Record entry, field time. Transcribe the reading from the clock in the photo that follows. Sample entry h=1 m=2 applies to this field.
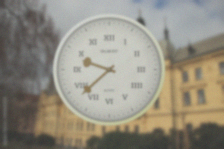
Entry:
h=9 m=38
